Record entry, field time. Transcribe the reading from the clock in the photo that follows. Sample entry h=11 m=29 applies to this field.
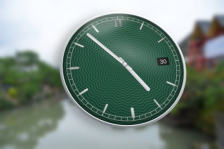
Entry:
h=4 m=53
